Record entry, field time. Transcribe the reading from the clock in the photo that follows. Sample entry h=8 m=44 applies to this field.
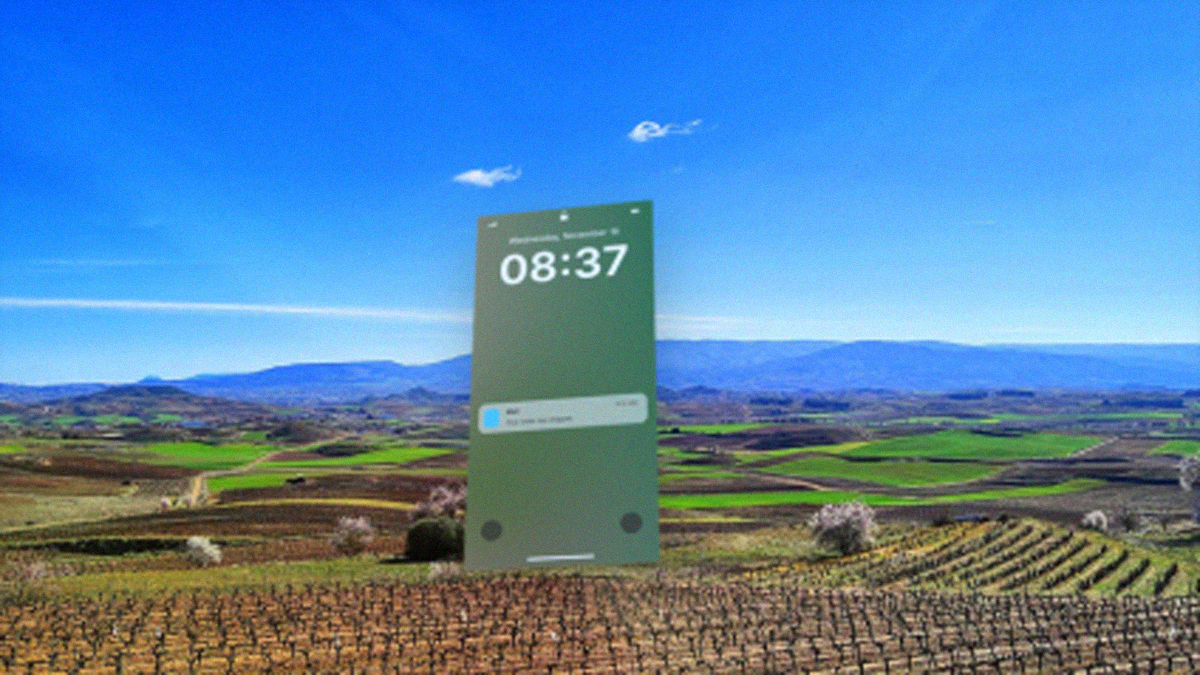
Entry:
h=8 m=37
